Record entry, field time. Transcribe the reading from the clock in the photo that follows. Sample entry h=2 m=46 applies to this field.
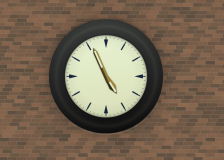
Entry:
h=4 m=56
